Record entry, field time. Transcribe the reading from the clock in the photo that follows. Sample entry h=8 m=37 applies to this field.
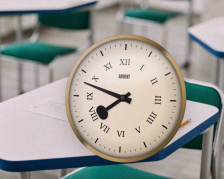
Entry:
h=7 m=48
